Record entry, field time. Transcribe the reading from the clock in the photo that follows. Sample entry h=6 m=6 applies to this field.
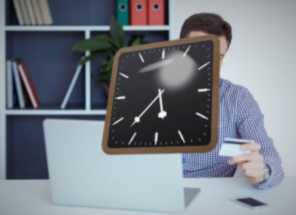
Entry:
h=5 m=37
